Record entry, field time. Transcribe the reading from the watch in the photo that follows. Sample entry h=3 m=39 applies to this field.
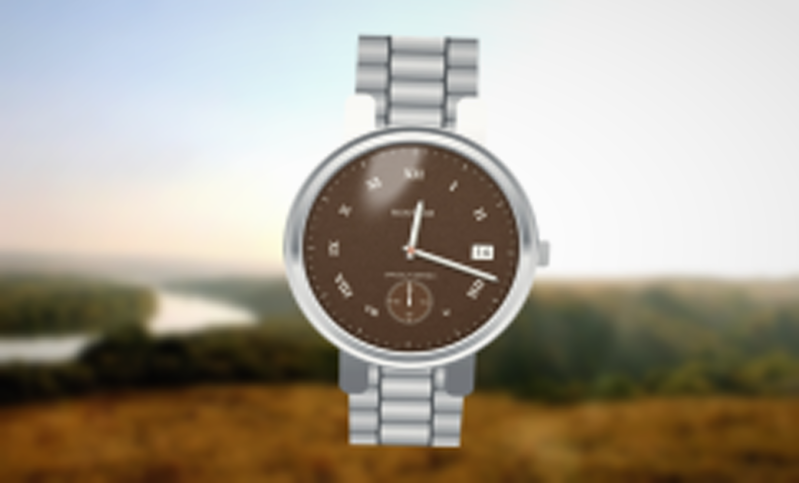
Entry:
h=12 m=18
